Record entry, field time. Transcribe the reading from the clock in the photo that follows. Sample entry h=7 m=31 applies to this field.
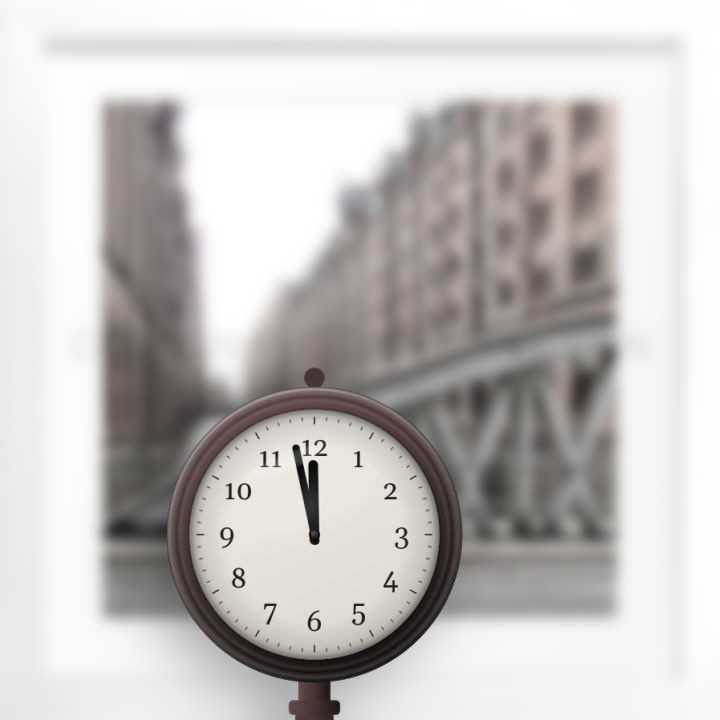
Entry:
h=11 m=58
